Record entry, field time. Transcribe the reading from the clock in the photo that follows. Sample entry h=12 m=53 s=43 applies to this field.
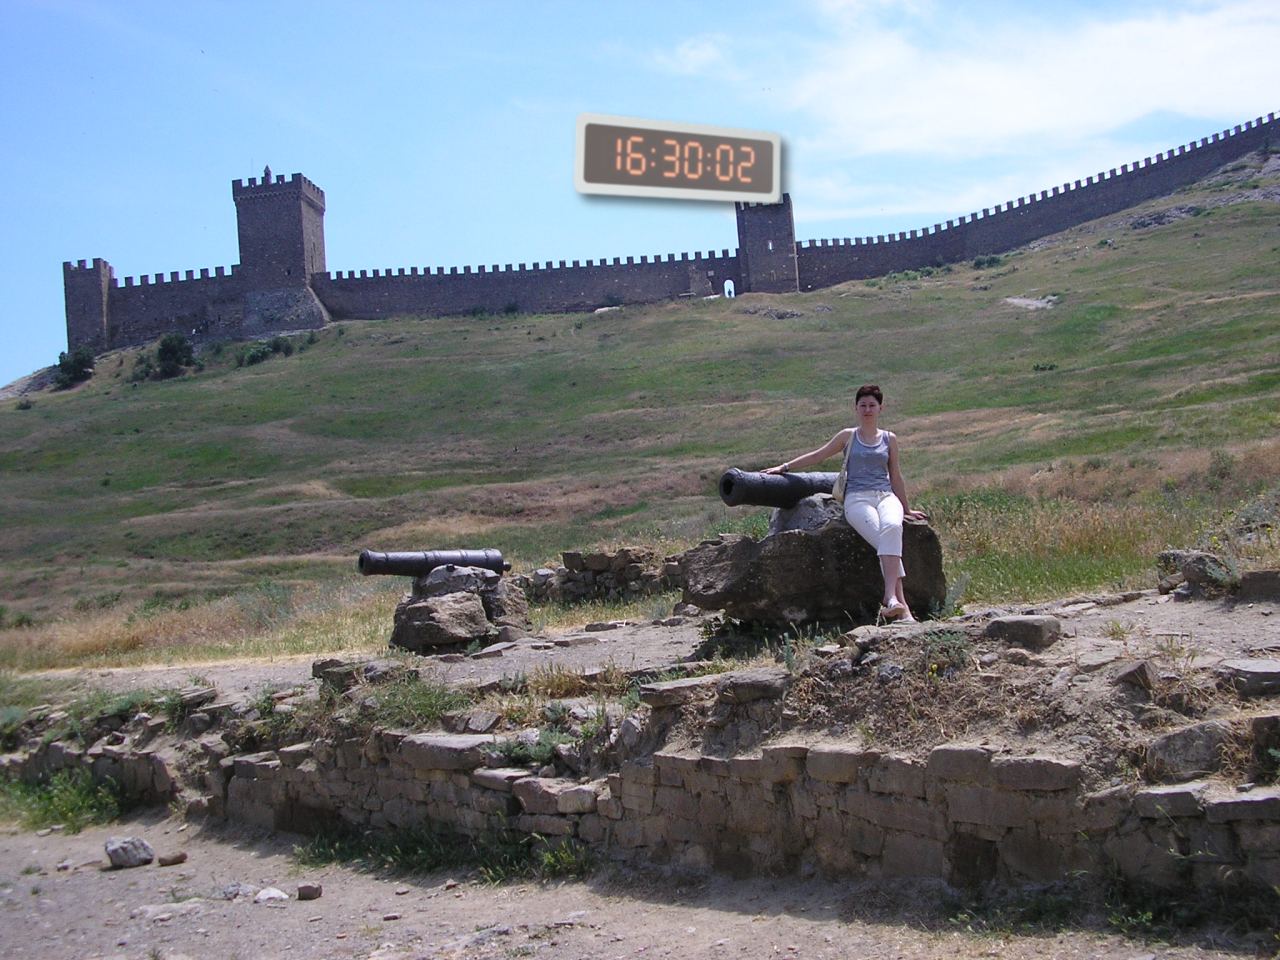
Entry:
h=16 m=30 s=2
